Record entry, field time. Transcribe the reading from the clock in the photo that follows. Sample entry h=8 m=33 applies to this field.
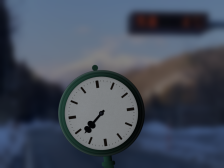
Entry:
h=7 m=38
